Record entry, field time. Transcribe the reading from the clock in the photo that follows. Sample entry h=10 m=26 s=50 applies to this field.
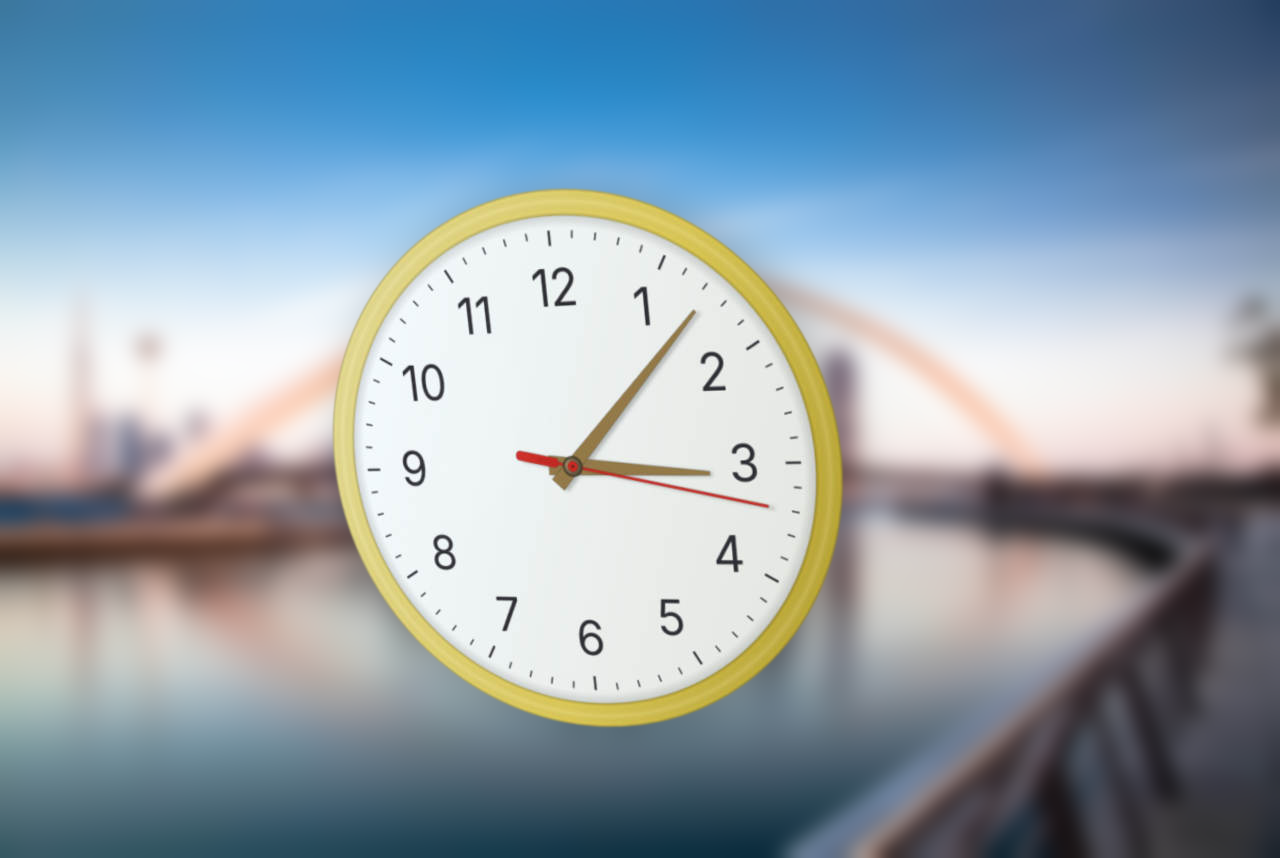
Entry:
h=3 m=7 s=17
